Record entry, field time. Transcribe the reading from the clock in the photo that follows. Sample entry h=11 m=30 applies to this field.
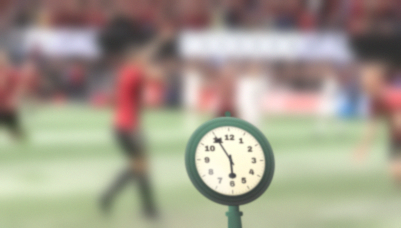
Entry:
h=5 m=55
